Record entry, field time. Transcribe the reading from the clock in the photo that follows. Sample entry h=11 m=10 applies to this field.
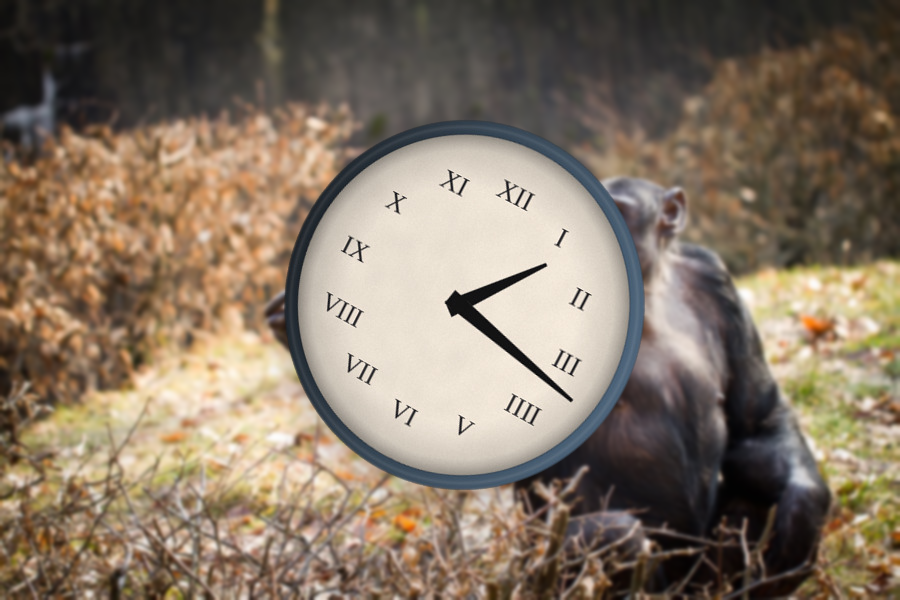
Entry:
h=1 m=17
